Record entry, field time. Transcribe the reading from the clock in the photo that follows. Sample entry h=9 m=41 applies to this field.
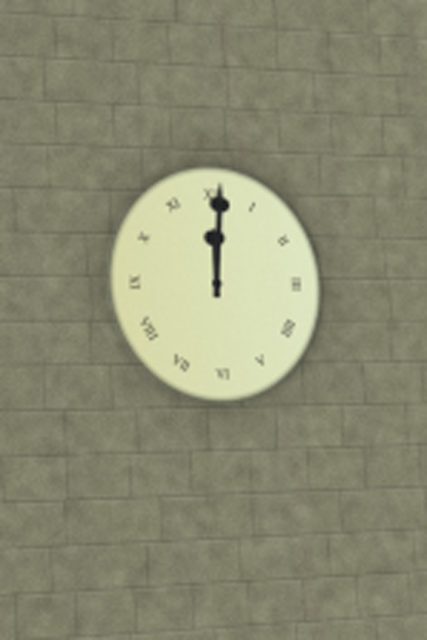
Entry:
h=12 m=1
